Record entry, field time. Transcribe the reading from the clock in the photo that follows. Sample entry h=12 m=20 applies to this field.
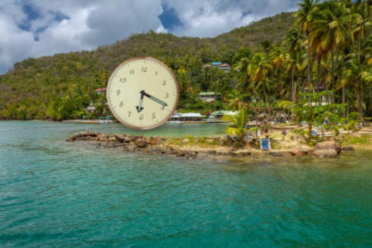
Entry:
h=6 m=19
